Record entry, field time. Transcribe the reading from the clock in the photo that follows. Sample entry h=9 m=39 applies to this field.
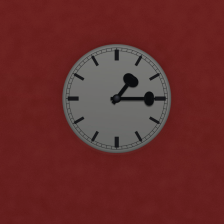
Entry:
h=1 m=15
